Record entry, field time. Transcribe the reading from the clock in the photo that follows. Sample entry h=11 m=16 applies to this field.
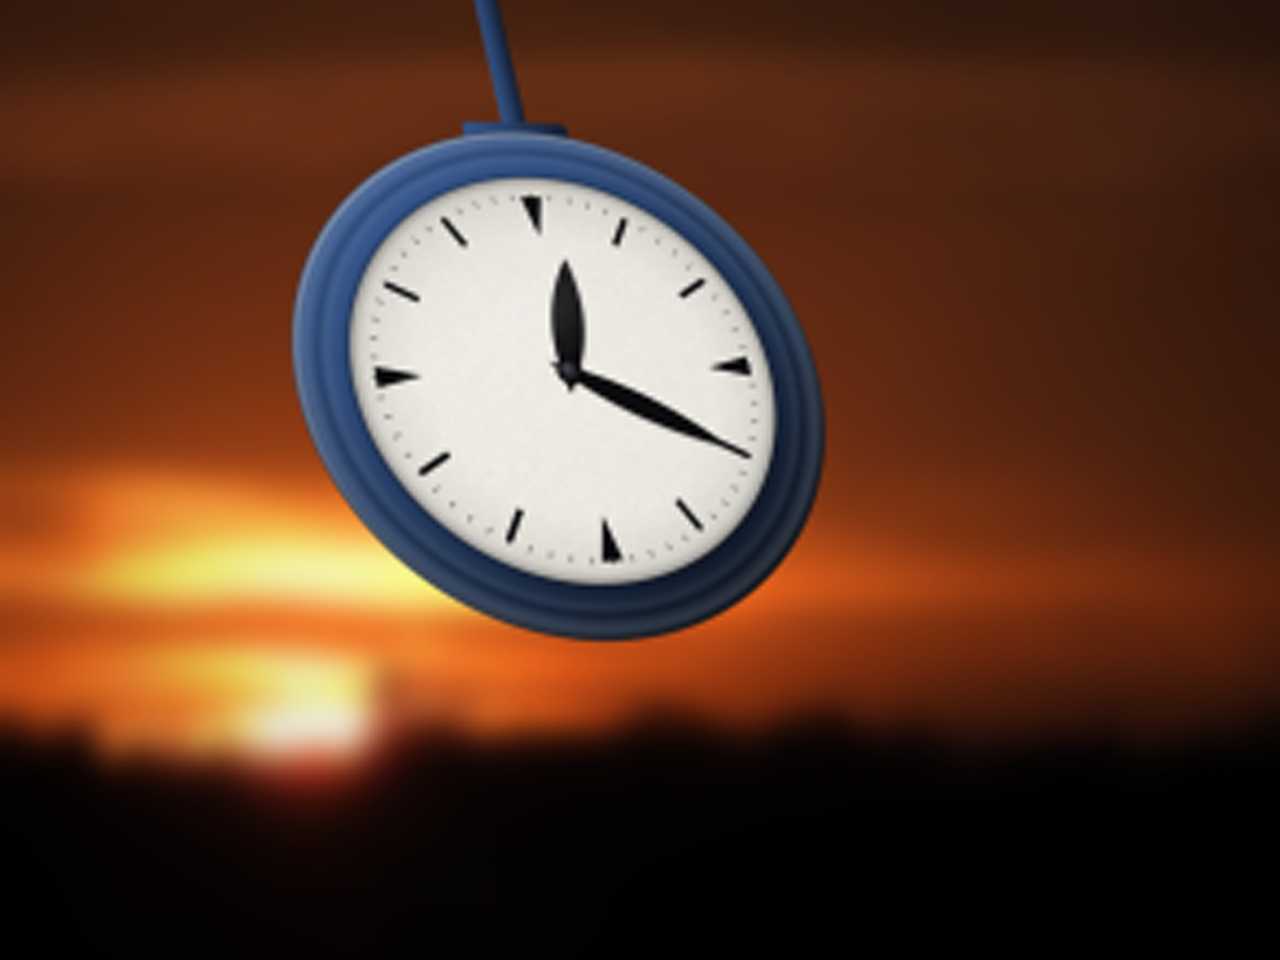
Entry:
h=12 m=20
